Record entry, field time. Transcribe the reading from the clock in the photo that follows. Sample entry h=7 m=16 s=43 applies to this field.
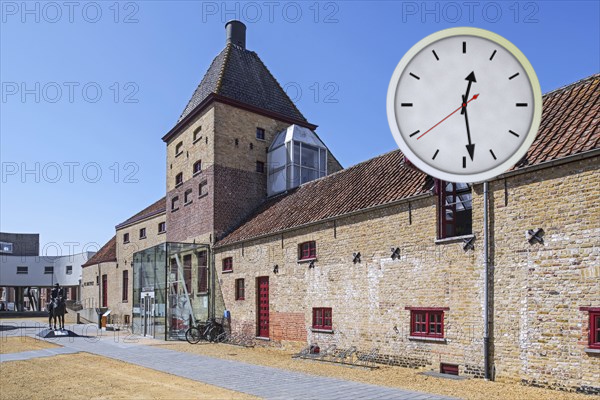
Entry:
h=12 m=28 s=39
